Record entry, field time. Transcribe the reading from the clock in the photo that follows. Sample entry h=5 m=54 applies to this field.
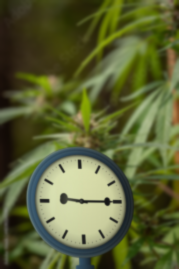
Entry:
h=9 m=15
